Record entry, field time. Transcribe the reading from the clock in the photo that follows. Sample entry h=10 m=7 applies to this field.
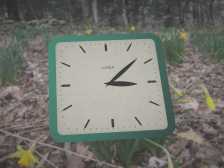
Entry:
h=3 m=8
